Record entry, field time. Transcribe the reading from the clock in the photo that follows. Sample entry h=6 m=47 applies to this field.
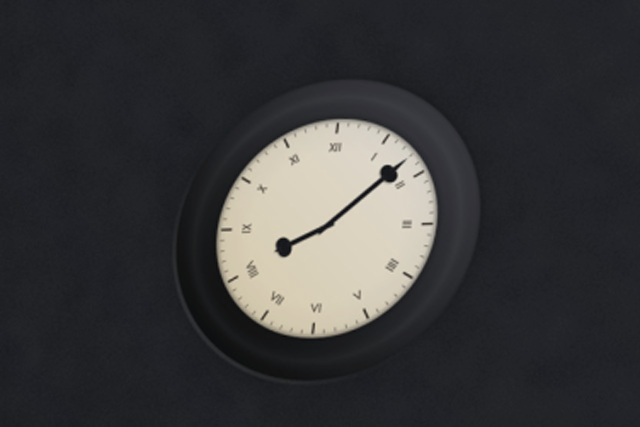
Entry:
h=8 m=8
